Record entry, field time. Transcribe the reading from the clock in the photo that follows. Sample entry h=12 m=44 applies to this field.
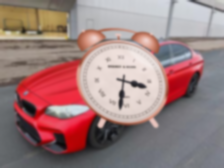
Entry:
h=3 m=32
